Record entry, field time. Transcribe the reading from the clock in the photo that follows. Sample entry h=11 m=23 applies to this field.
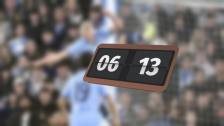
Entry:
h=6 m=13
